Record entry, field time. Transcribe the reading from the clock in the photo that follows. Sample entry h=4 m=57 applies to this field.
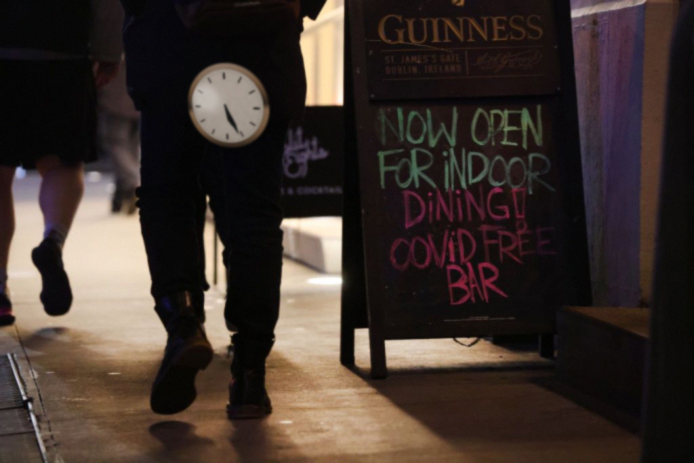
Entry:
h=5 m=26
